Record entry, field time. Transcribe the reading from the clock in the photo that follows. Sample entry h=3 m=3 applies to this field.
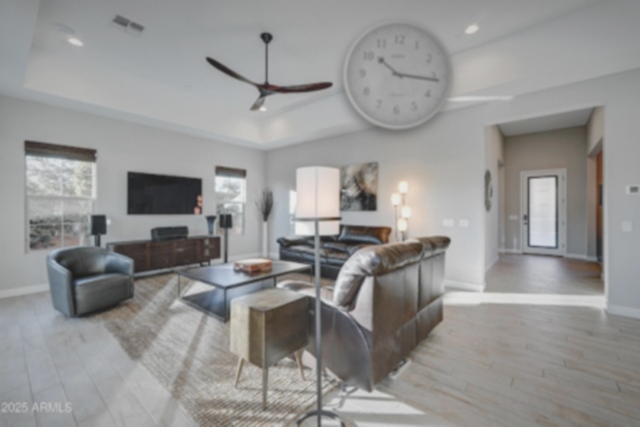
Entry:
h=10 m=16
